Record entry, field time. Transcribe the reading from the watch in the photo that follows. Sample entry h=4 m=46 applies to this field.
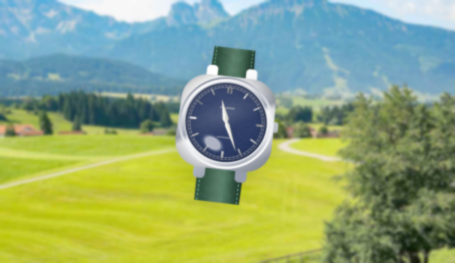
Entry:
h=11 m=26
